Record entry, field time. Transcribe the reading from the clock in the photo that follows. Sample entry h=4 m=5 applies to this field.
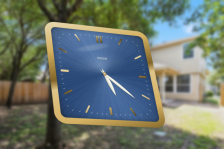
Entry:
h=5 m=22
